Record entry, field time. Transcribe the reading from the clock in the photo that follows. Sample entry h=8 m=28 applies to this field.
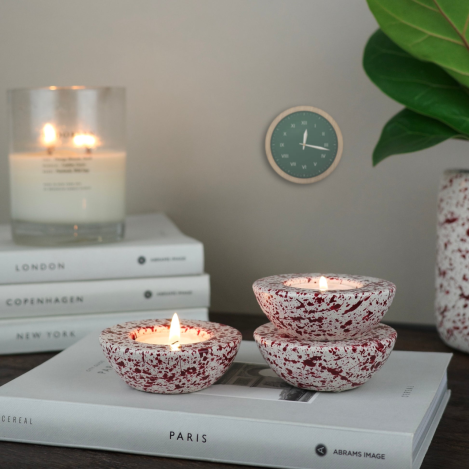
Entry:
h=12 m=17
